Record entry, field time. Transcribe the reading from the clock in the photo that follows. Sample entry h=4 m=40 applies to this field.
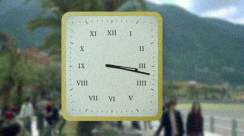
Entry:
h=3 m=17
